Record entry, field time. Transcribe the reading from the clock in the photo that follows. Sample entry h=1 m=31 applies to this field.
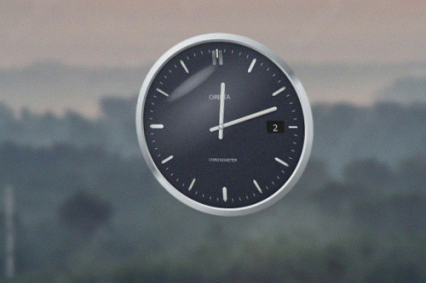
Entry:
h=12 m=12
